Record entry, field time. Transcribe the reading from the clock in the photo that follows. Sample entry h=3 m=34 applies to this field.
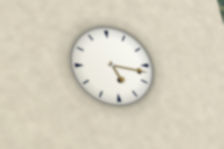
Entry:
h=5 m=17
